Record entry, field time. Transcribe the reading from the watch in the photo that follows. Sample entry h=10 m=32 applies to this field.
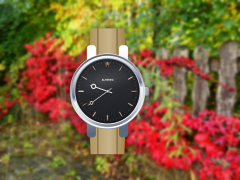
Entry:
h=9 m=39
